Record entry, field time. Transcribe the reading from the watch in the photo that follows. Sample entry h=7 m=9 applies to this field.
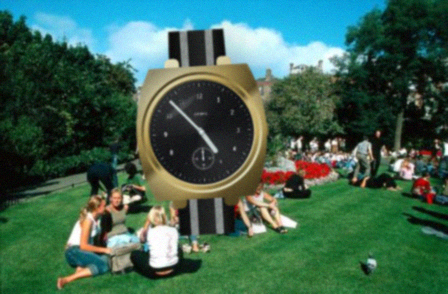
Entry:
h=4 m=53
